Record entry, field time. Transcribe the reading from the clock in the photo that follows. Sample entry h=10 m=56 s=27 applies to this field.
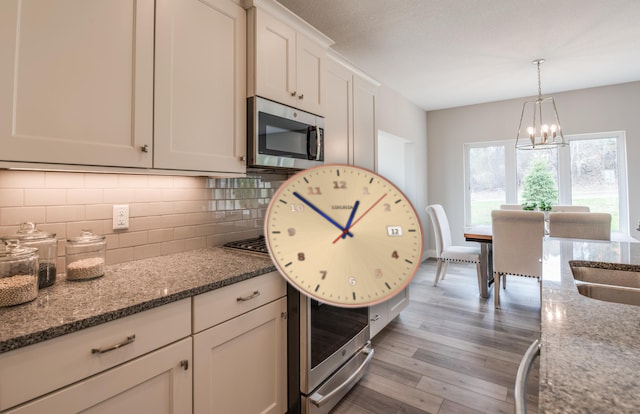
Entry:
h=12 m=52 s=8
